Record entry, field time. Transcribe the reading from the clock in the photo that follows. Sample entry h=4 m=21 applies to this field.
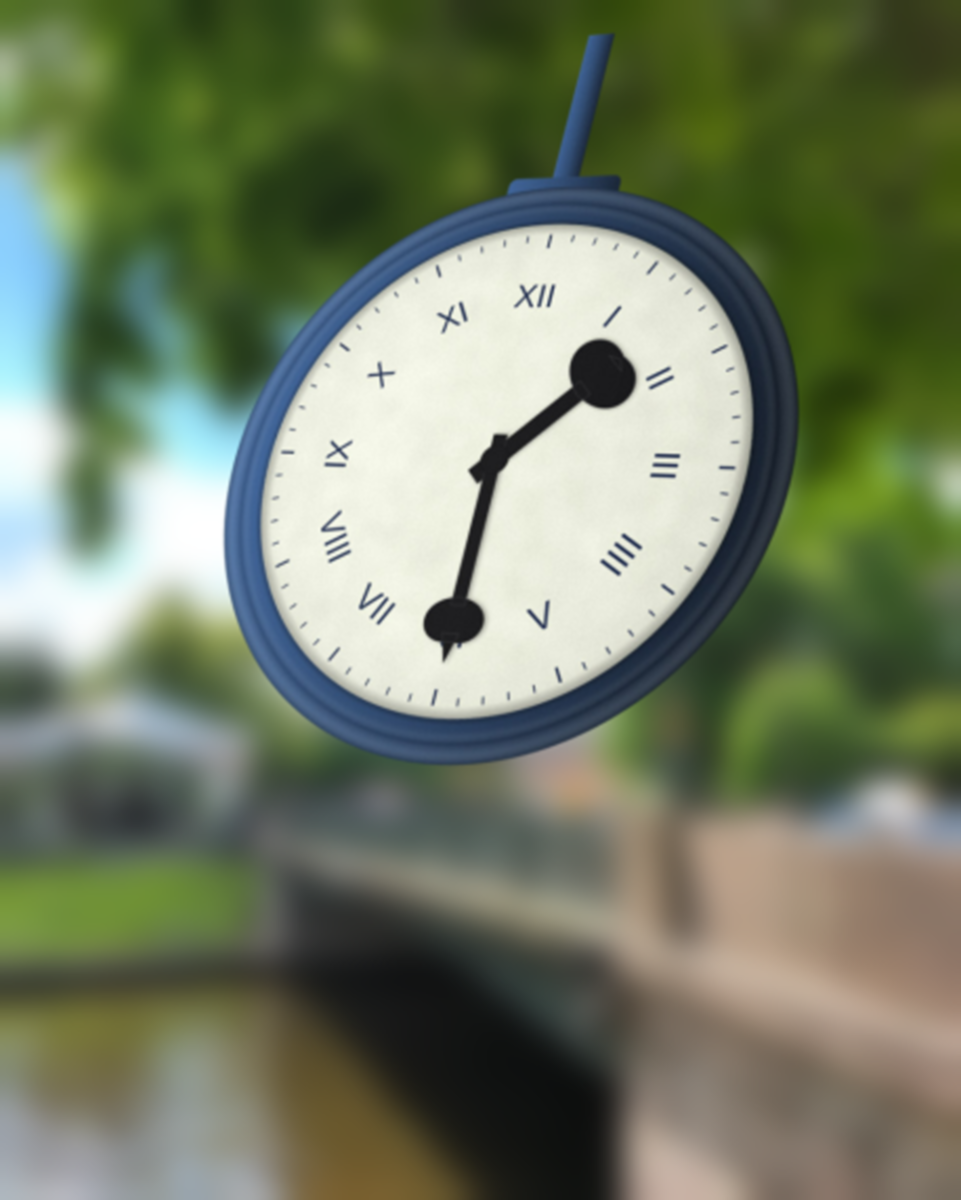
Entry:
h=1 m=30
